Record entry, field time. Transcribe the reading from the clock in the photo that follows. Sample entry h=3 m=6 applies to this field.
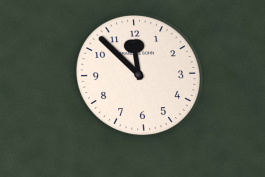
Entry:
h=11 m=53
